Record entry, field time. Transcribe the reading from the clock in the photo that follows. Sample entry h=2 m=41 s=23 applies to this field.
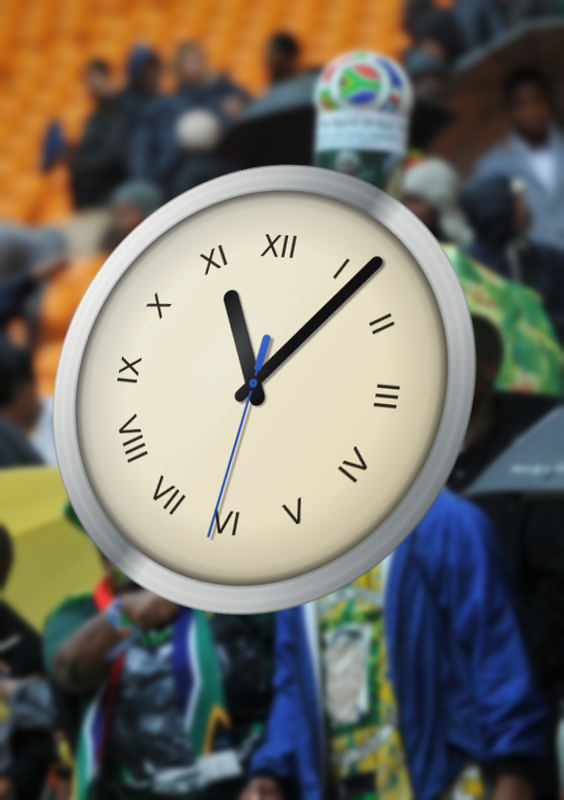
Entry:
h=11 m=6 s=31
